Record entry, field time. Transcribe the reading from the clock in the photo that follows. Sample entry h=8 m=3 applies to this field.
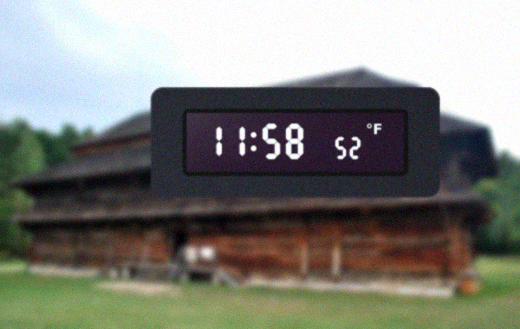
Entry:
h=11 m=58
